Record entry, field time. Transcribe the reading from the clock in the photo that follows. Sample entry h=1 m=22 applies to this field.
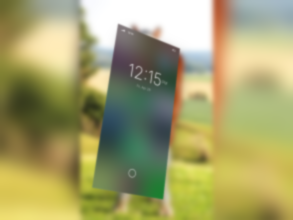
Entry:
h=12 m=15
